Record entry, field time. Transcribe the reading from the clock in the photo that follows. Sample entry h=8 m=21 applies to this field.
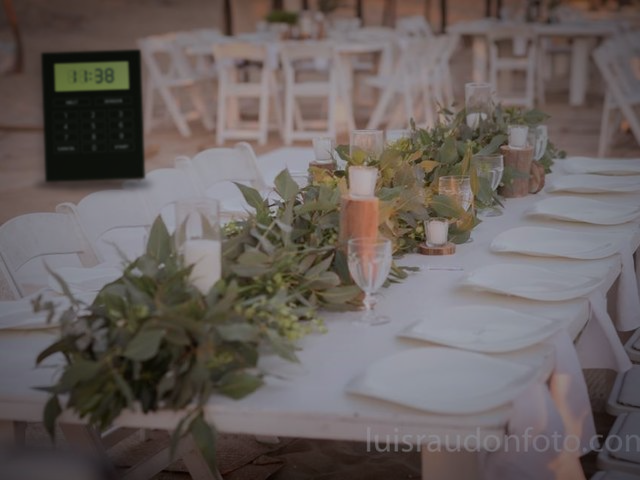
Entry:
h=11 m=38
